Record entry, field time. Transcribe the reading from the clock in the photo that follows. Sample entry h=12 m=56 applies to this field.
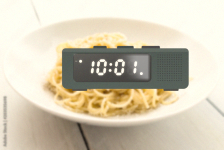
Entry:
h=10 m=1
